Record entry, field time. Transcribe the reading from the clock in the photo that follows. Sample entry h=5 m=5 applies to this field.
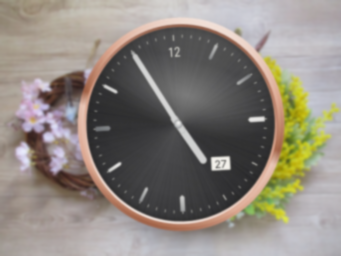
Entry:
h=4 m=55
